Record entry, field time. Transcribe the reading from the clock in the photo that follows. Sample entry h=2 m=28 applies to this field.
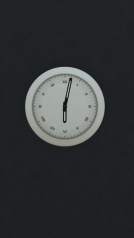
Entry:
h=6 m=2
